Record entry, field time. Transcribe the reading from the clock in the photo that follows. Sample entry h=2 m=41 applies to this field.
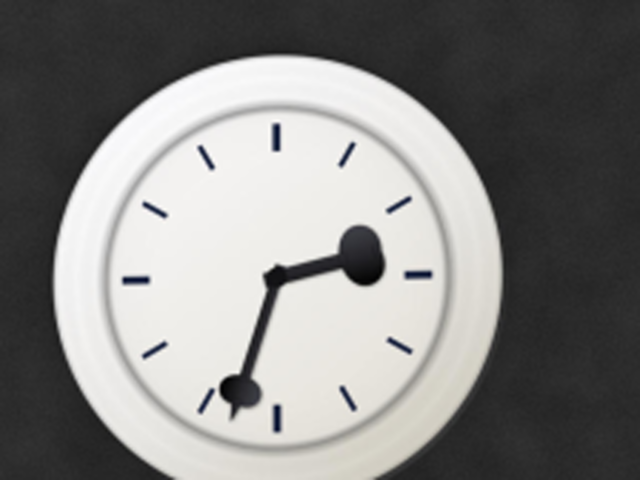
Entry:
h=2 m=33
